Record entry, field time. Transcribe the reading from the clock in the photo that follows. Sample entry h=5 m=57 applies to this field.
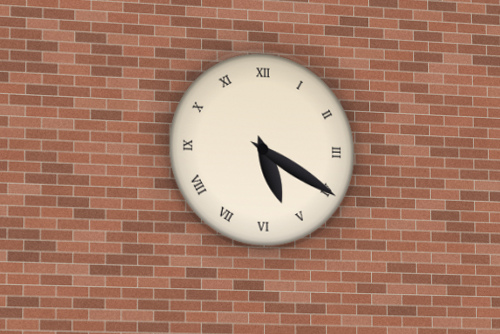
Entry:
h=5 m=20
